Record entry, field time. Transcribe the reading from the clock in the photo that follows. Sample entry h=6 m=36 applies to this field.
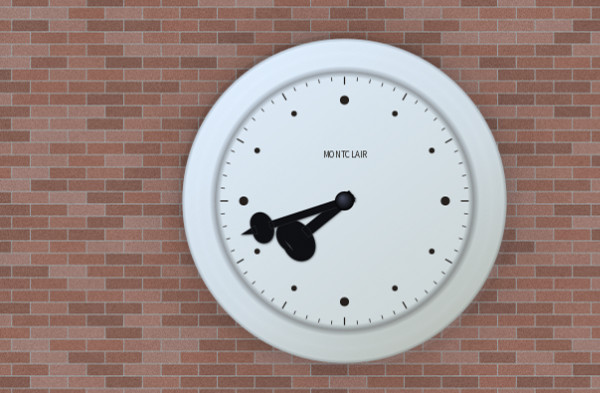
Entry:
h=7 m=42
